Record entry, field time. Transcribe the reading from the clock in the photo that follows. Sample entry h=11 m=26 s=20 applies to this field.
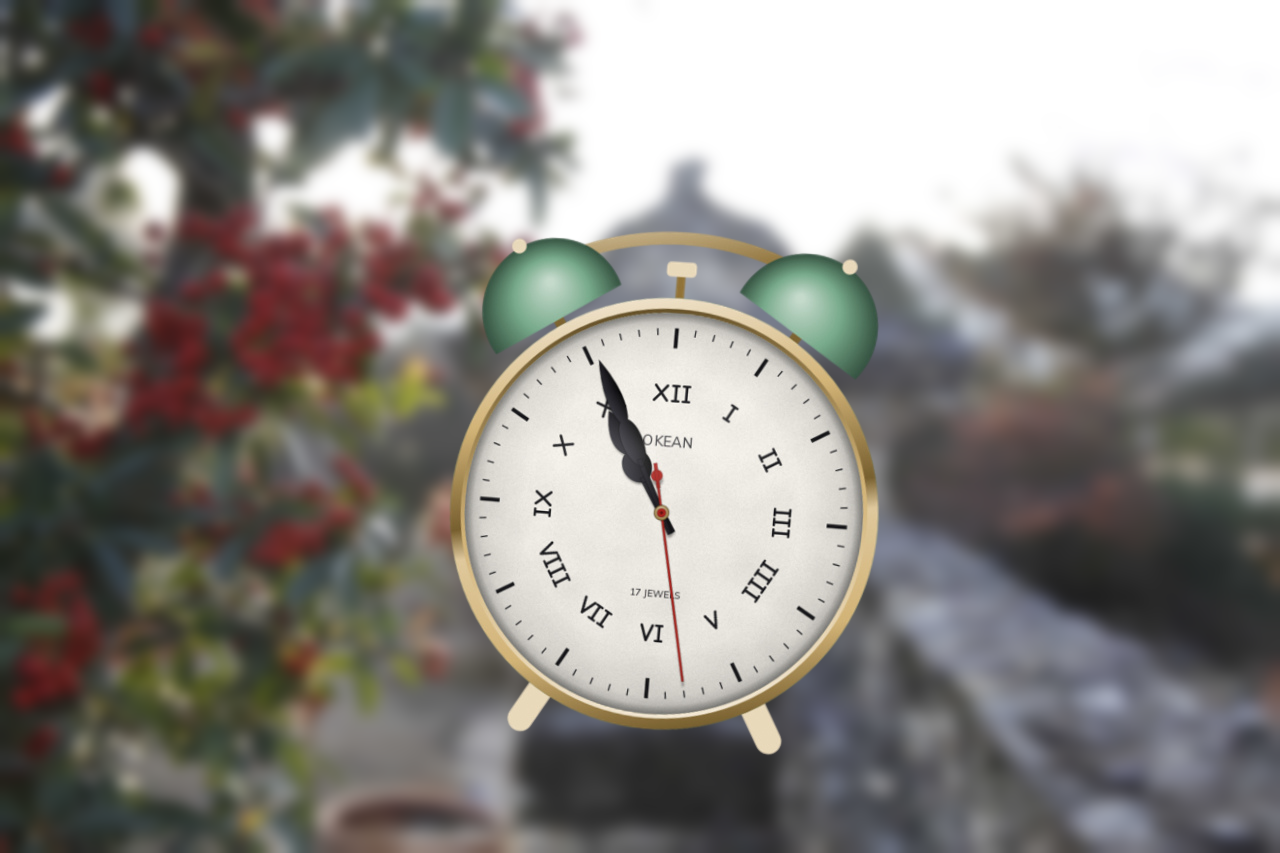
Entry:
h=10 m=55 s=28
